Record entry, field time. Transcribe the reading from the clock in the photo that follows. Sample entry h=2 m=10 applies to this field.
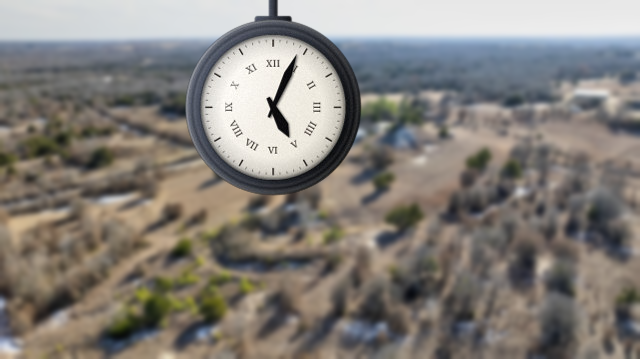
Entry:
h=5 m=4
